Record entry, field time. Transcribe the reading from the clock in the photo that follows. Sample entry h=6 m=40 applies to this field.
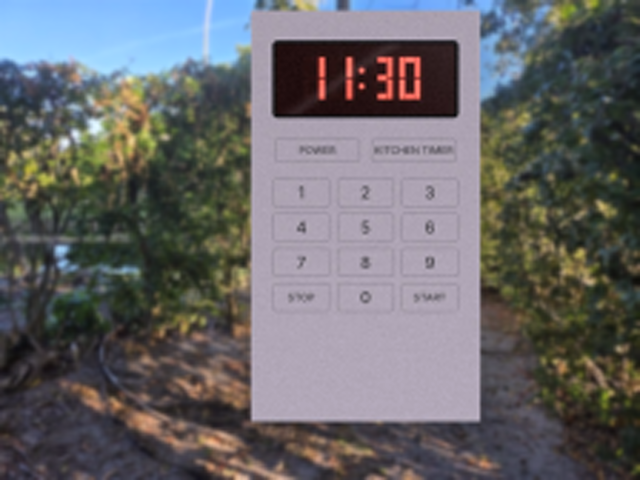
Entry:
h=11 m=30
